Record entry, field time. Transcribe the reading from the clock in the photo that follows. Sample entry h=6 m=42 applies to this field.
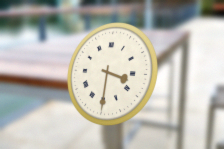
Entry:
h=3 m=30
